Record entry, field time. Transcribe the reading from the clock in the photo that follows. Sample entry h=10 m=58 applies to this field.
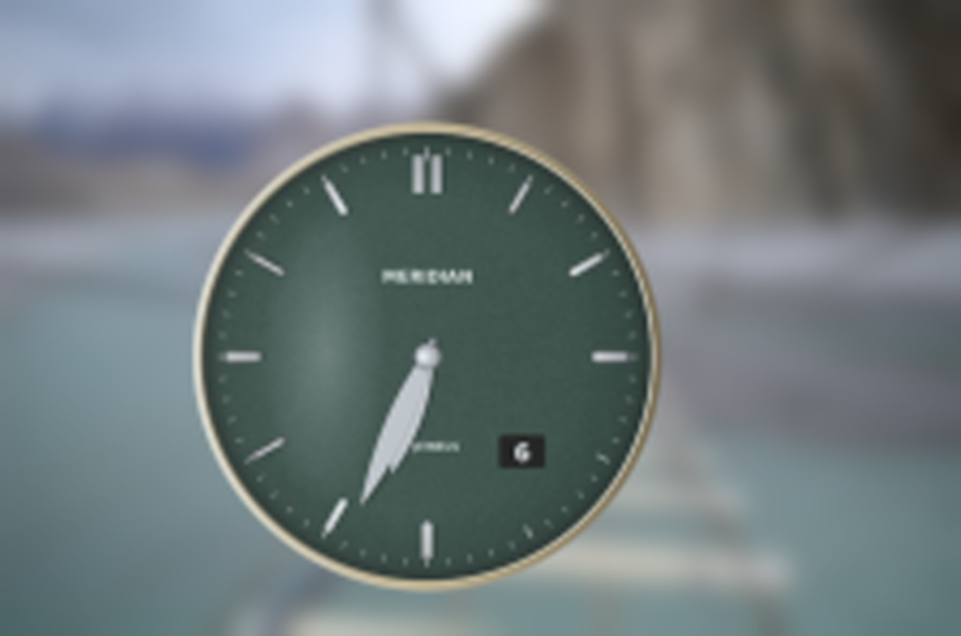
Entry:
h=6 m=34
